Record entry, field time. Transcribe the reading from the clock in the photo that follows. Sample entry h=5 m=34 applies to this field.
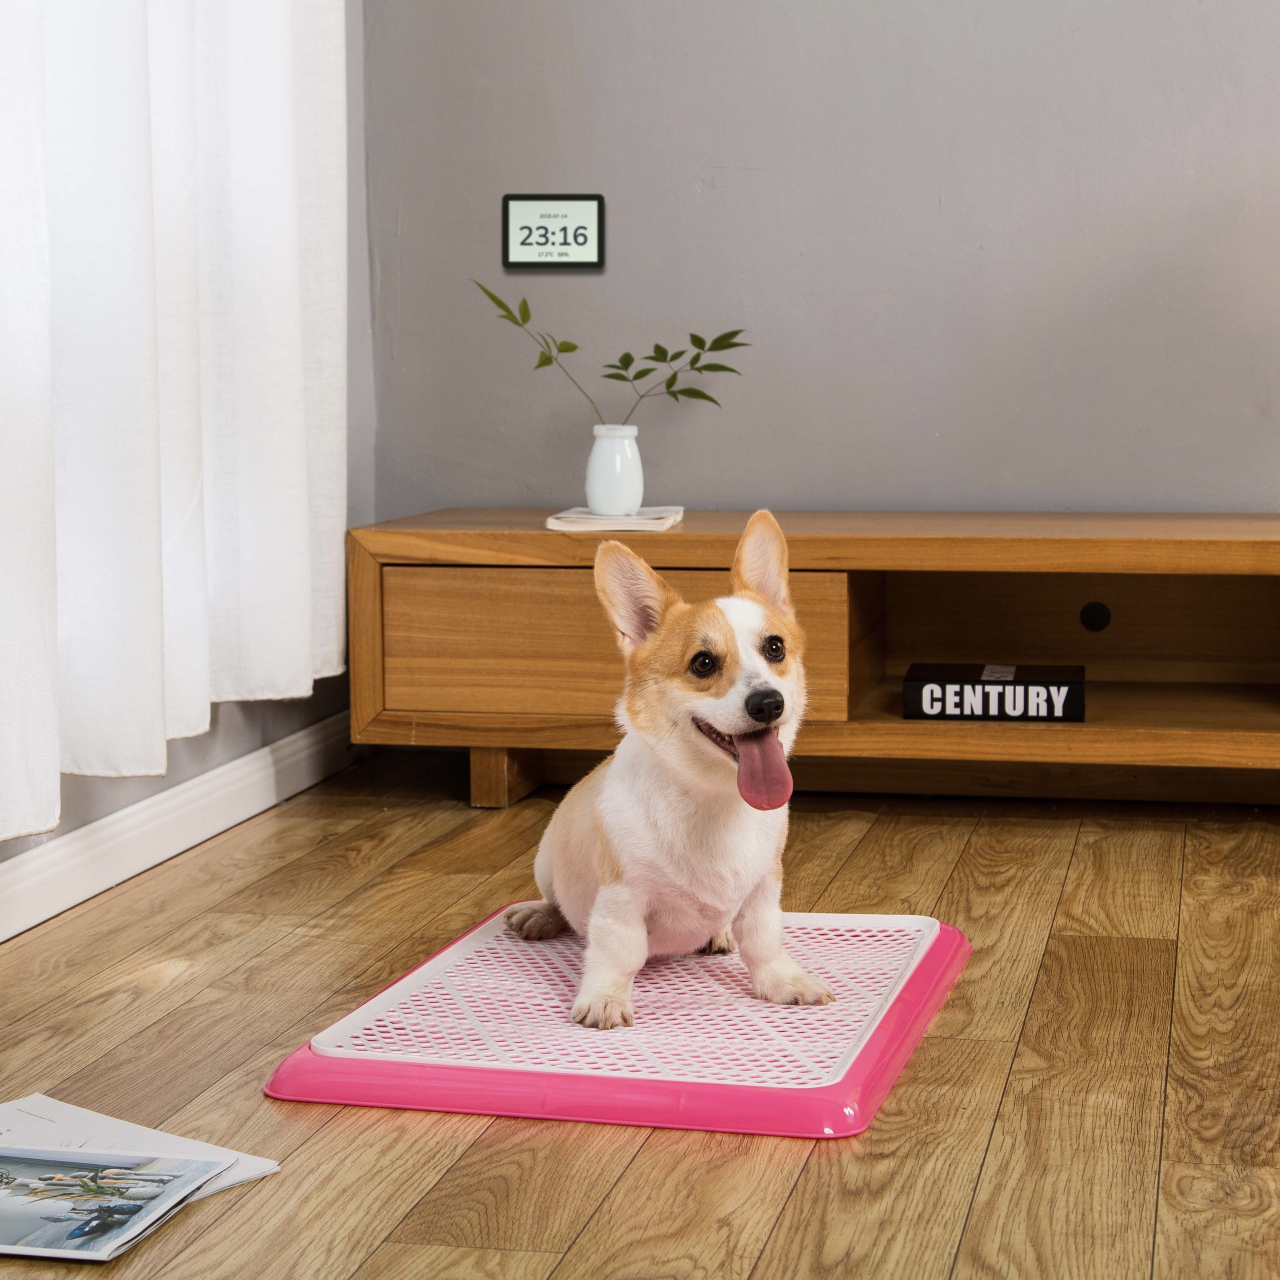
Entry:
h=23 m=16
